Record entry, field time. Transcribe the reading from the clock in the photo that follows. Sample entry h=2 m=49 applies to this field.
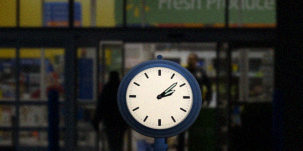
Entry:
h=2 m=8
